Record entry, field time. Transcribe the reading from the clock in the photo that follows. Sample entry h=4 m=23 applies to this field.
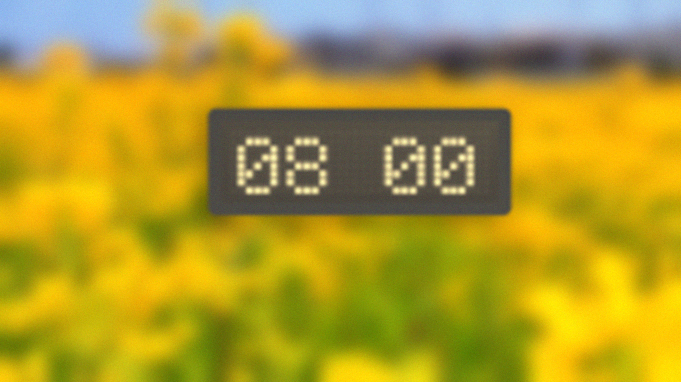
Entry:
h=8 m=0
